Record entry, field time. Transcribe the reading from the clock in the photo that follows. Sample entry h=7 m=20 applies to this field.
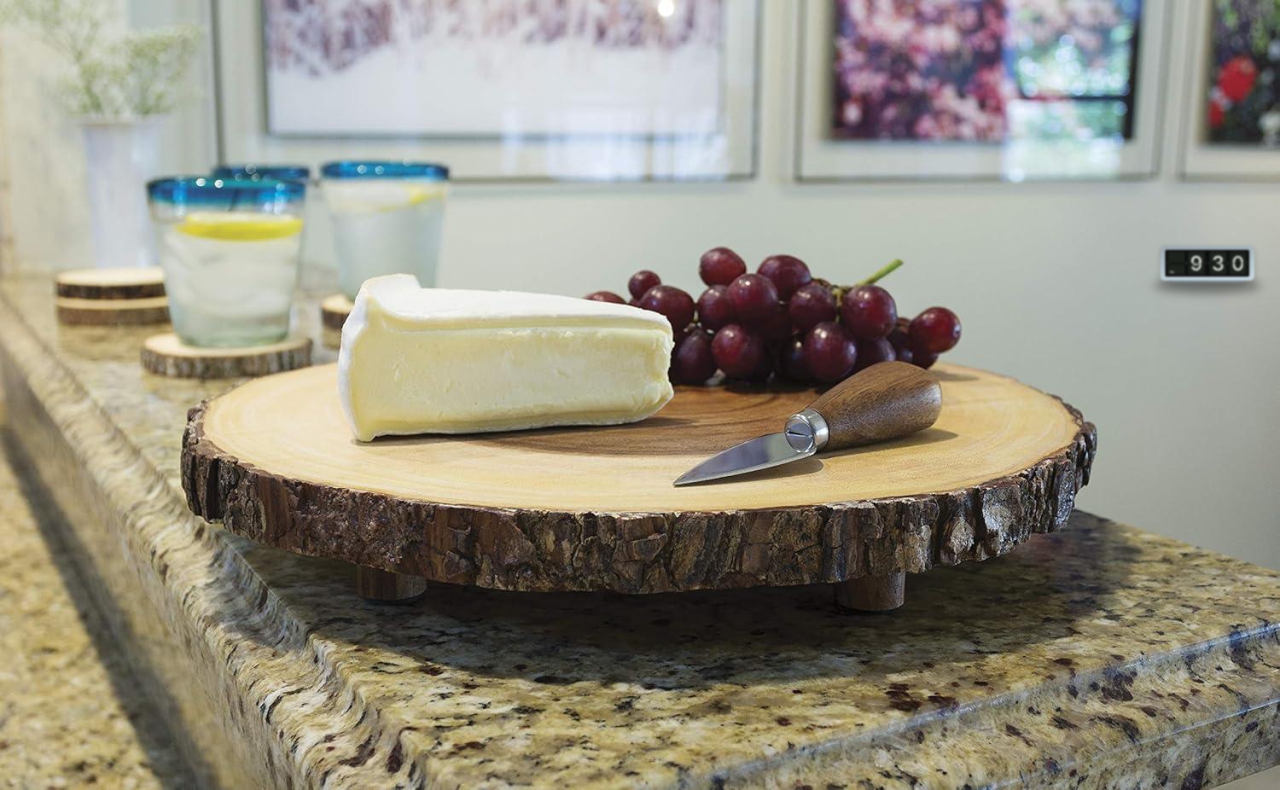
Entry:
h=9 m=30
